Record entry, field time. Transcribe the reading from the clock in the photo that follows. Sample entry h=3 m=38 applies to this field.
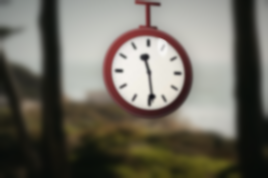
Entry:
h=11 m=29
